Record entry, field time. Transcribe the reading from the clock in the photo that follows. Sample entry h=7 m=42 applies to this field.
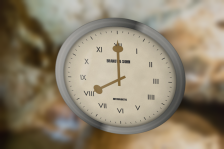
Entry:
h=8 m=0
